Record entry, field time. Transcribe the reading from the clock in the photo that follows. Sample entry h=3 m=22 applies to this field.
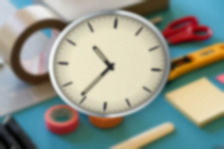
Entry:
h=10 m=36
